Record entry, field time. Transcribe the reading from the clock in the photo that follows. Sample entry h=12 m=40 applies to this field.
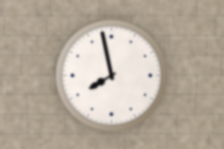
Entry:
h=7 m=58
